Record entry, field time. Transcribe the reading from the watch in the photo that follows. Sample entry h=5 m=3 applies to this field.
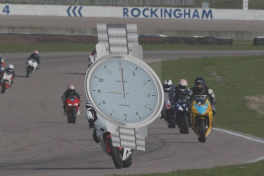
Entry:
h=9 m=0
